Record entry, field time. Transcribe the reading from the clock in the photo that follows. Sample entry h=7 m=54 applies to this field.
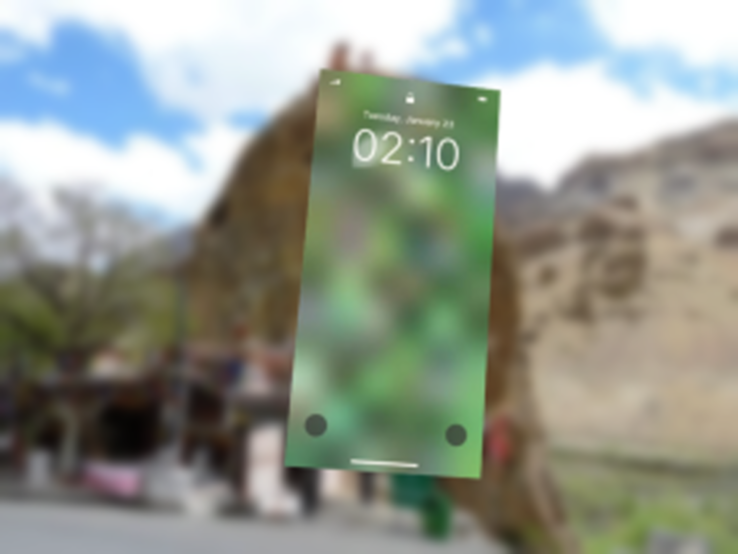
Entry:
h=2 m=10
